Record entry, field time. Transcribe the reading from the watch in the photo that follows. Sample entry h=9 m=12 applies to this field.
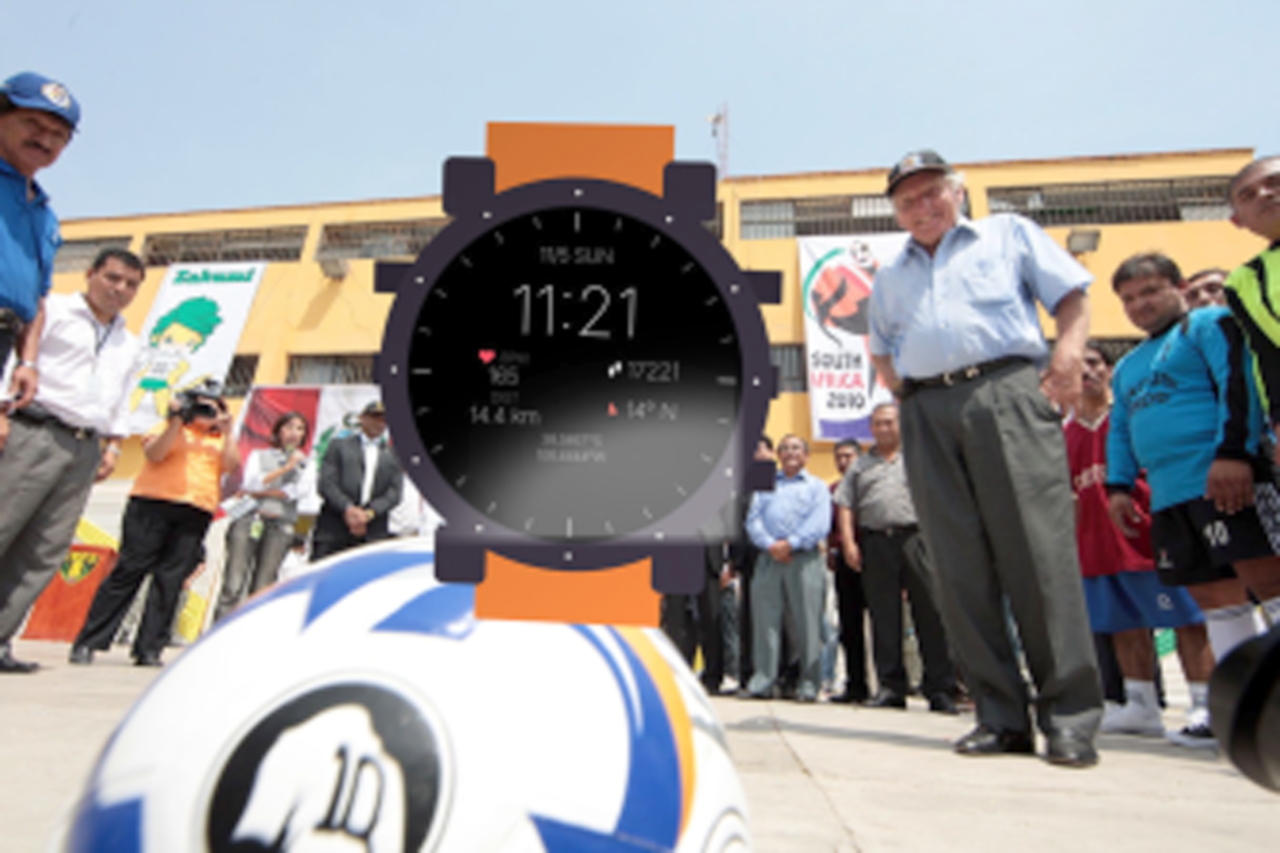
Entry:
h=11 m=21
